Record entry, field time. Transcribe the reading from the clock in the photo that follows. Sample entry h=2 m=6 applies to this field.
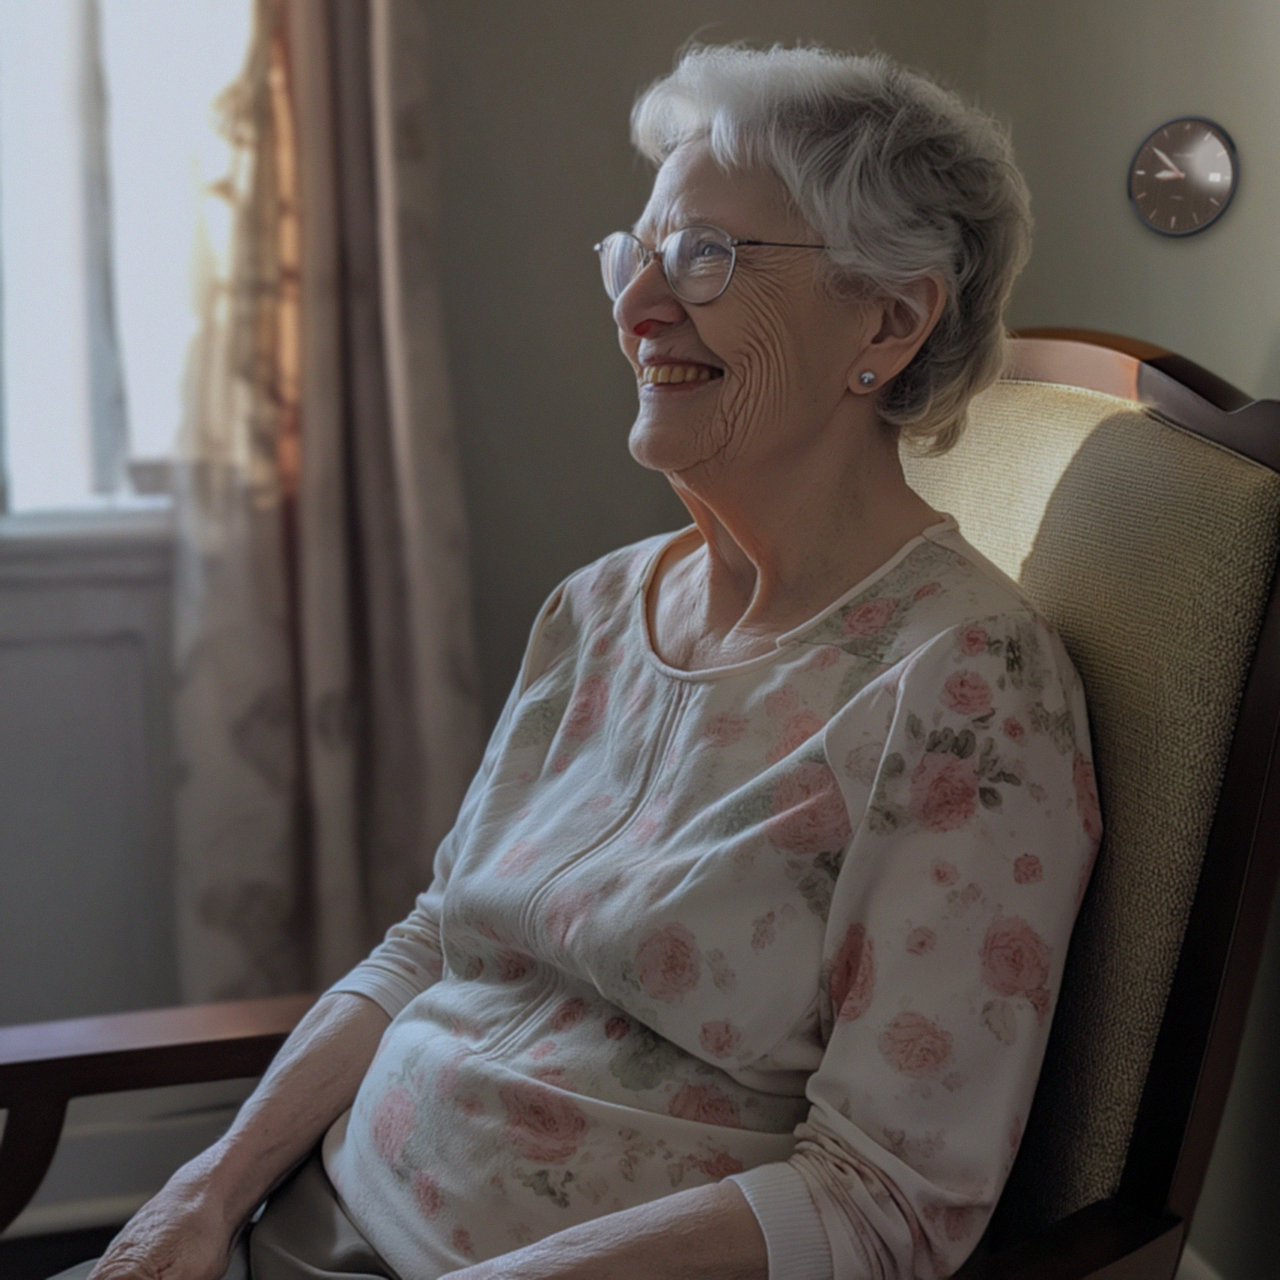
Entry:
h=8 m=51
